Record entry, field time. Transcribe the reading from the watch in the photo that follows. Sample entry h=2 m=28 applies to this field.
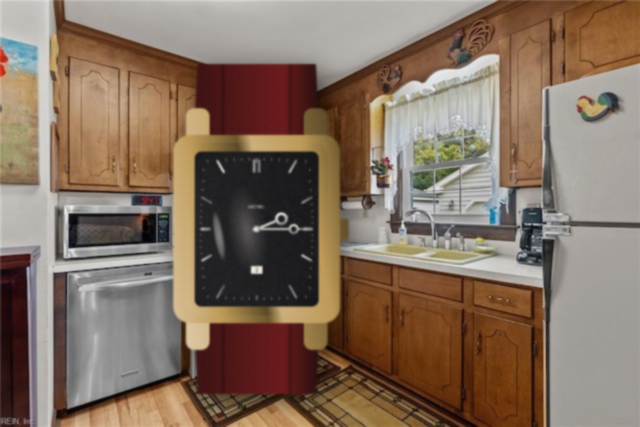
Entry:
h=2 m=15
